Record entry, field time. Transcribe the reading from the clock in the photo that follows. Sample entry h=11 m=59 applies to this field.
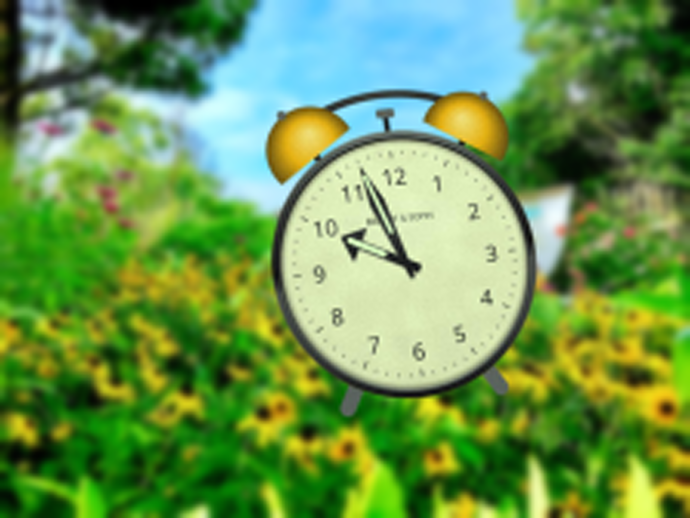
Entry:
h=9 m=57
